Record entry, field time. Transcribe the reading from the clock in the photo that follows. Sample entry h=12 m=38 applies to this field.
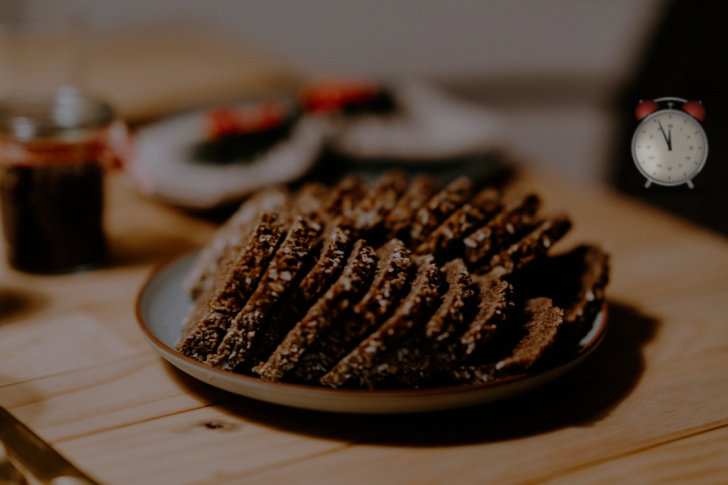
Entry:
h=11 m=56
